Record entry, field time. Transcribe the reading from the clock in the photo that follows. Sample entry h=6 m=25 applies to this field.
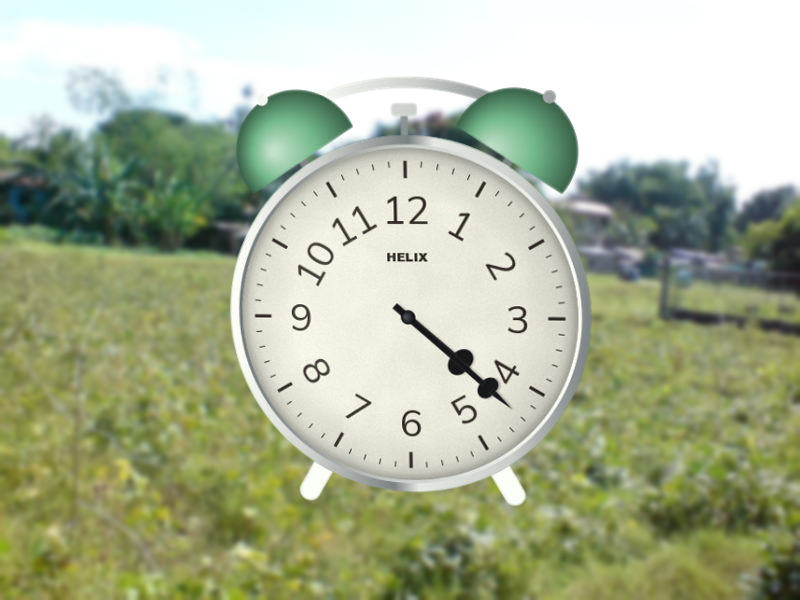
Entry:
h=4 m=22
